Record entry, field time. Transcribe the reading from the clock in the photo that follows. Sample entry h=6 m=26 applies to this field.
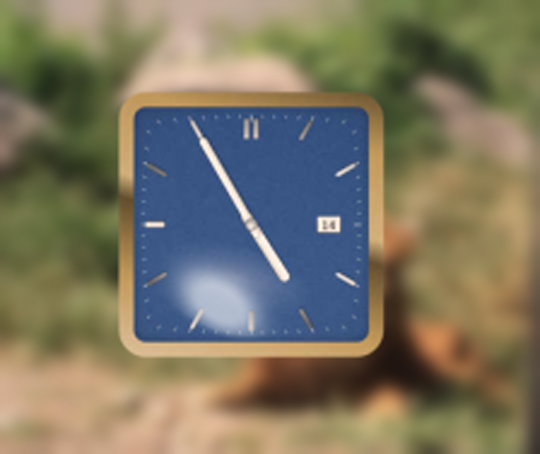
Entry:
h=4 m=55
